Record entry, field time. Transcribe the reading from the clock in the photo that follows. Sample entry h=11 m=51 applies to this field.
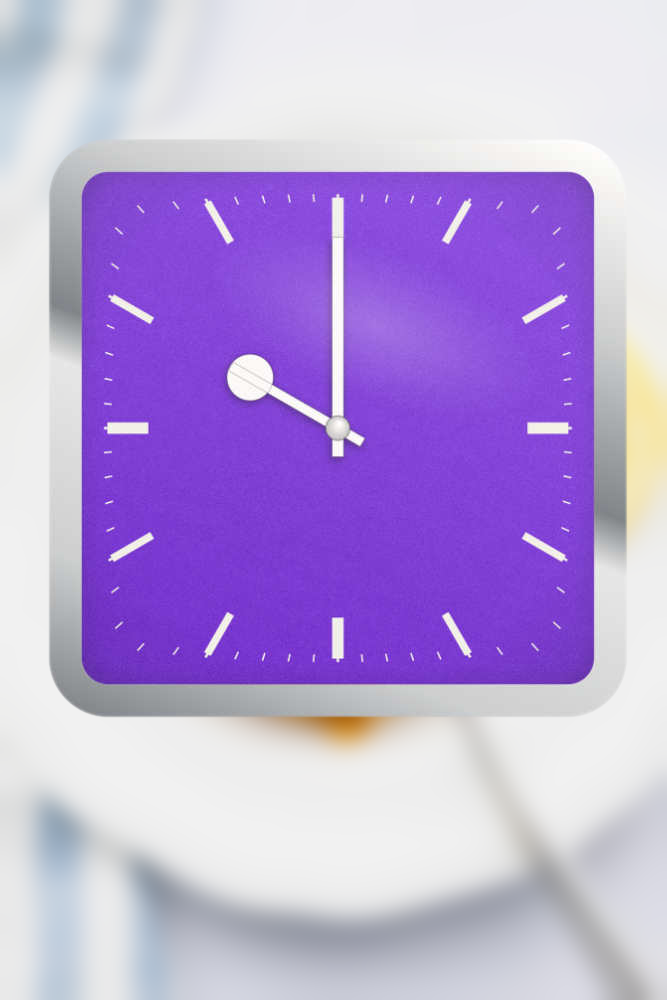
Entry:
h=10 m=0
